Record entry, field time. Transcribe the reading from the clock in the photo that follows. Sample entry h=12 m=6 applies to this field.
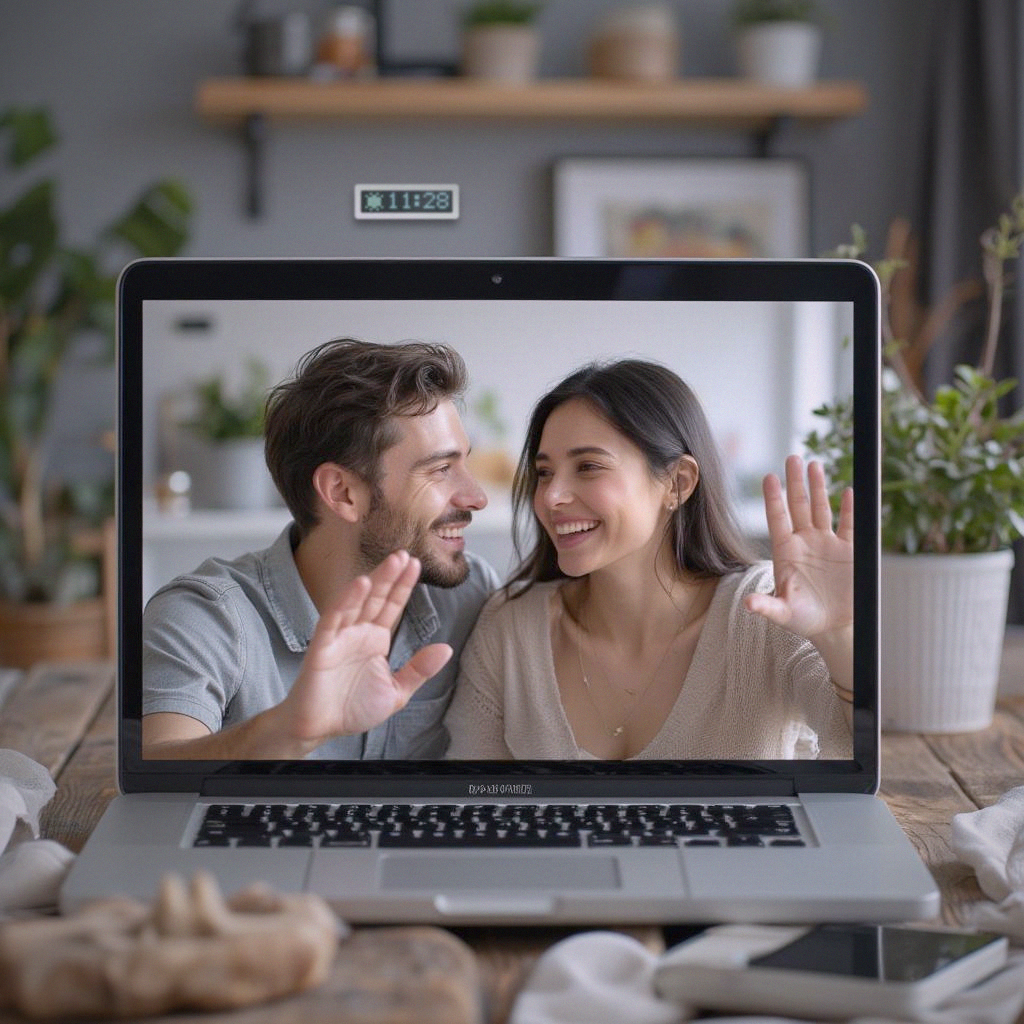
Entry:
h=11 m=28
